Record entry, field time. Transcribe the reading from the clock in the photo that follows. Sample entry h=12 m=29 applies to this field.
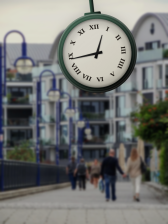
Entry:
h=12 m=44
